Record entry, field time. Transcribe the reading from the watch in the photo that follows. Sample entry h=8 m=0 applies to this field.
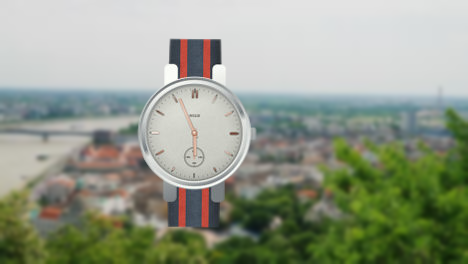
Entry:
h=5 m=56
